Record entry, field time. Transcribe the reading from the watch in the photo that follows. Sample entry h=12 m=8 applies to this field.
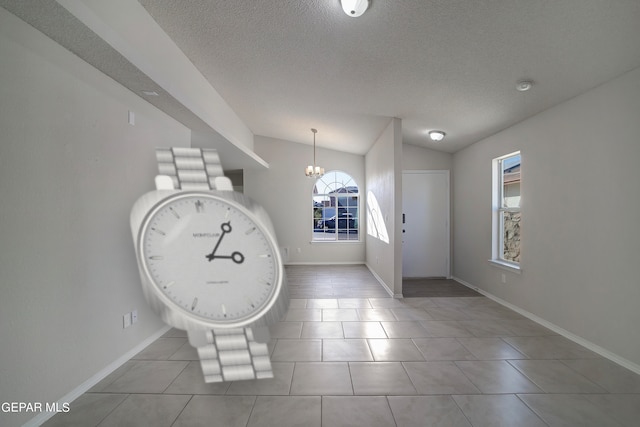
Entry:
h=3 m=6
